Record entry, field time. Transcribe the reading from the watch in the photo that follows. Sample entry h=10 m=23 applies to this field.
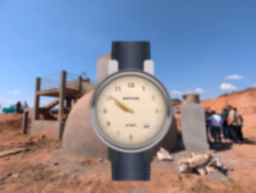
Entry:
h=9 m=51
